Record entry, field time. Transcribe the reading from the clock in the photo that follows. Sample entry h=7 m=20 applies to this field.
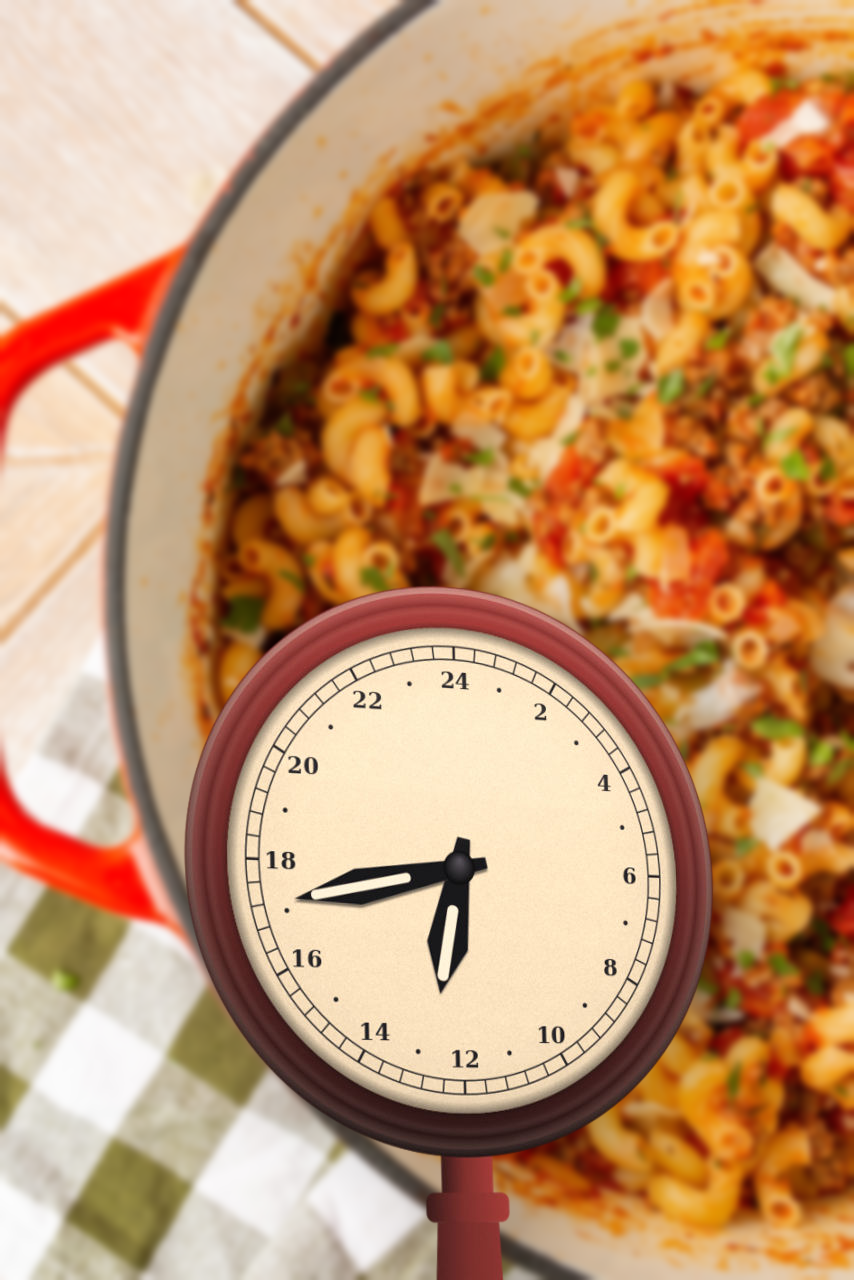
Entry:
h=12 m=43
